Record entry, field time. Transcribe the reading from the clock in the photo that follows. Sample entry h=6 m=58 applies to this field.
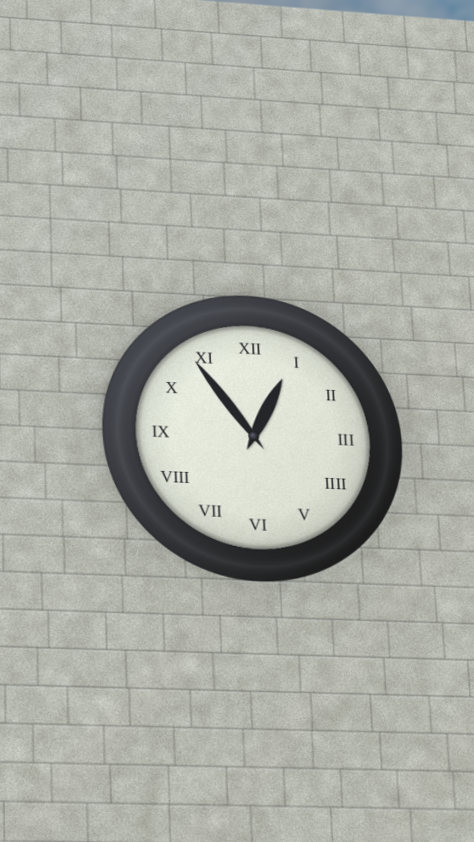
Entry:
h=12 m=54
